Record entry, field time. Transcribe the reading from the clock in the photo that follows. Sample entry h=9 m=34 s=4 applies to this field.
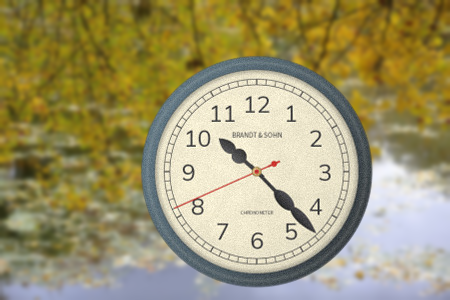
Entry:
h=10 m=22 s=41
